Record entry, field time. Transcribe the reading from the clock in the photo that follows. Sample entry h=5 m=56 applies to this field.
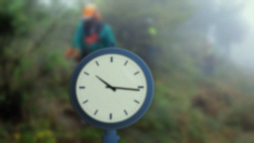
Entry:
h=10 m=16
